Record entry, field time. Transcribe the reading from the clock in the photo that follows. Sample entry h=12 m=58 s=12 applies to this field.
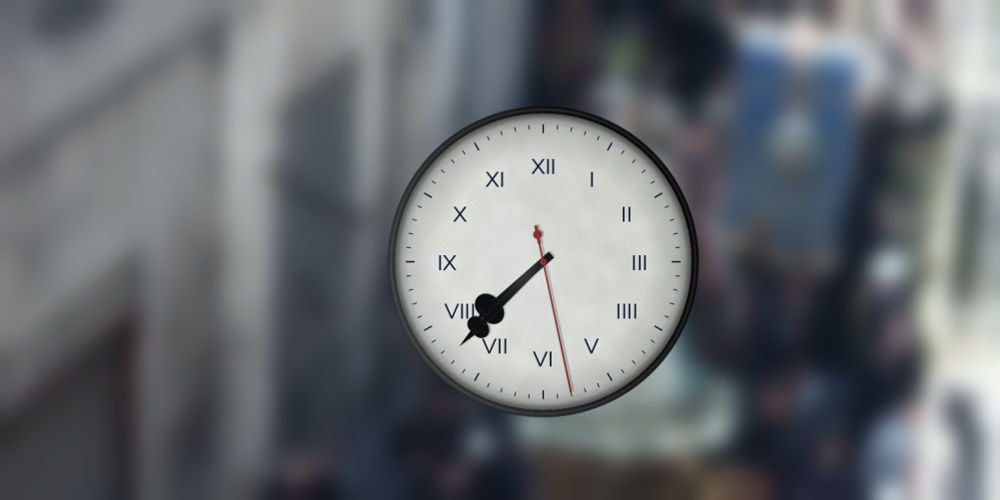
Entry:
h=7 m=37 s=28
